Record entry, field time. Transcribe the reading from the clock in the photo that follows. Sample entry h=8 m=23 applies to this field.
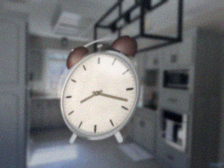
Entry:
h=8 m=18
